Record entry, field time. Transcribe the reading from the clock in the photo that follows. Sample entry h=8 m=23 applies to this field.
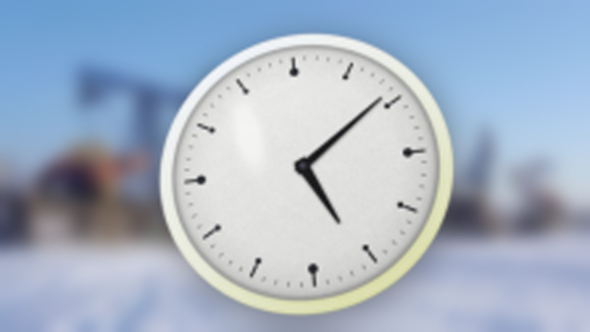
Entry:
h=5 m=9
